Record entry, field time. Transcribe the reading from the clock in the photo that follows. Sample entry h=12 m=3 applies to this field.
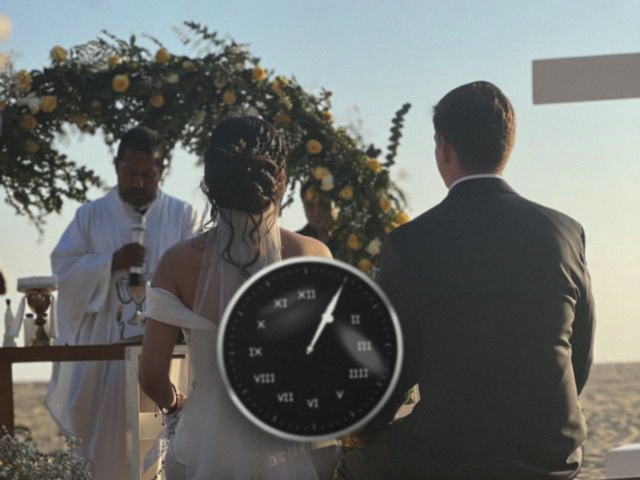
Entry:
h=1 m=5
